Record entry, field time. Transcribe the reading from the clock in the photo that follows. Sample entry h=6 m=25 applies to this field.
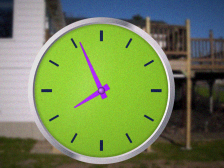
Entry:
h=7 m=56
